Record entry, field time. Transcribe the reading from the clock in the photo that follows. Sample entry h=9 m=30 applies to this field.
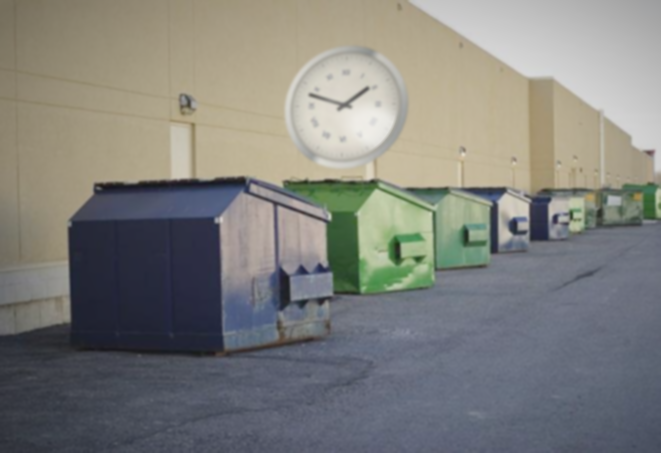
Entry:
h=1 m=48
